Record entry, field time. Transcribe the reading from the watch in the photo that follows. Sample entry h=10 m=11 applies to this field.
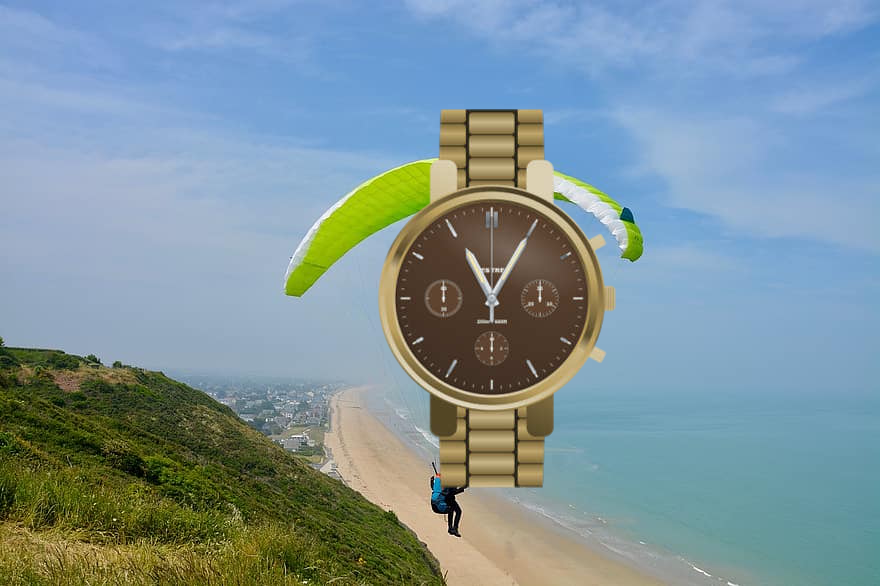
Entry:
h=11 m=5
